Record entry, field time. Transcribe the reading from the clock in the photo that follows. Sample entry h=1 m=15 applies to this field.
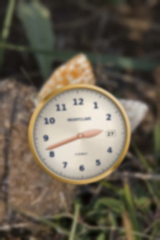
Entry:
h=2 m=42
